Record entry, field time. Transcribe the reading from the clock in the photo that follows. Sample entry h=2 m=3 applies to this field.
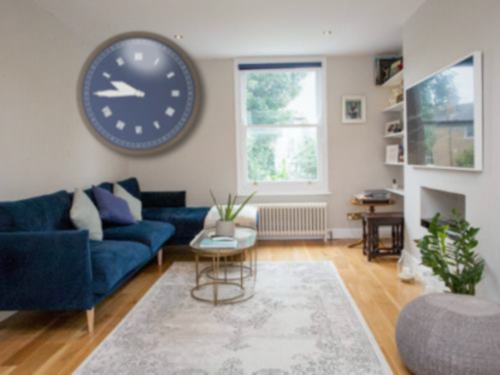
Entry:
h=9 m=45
